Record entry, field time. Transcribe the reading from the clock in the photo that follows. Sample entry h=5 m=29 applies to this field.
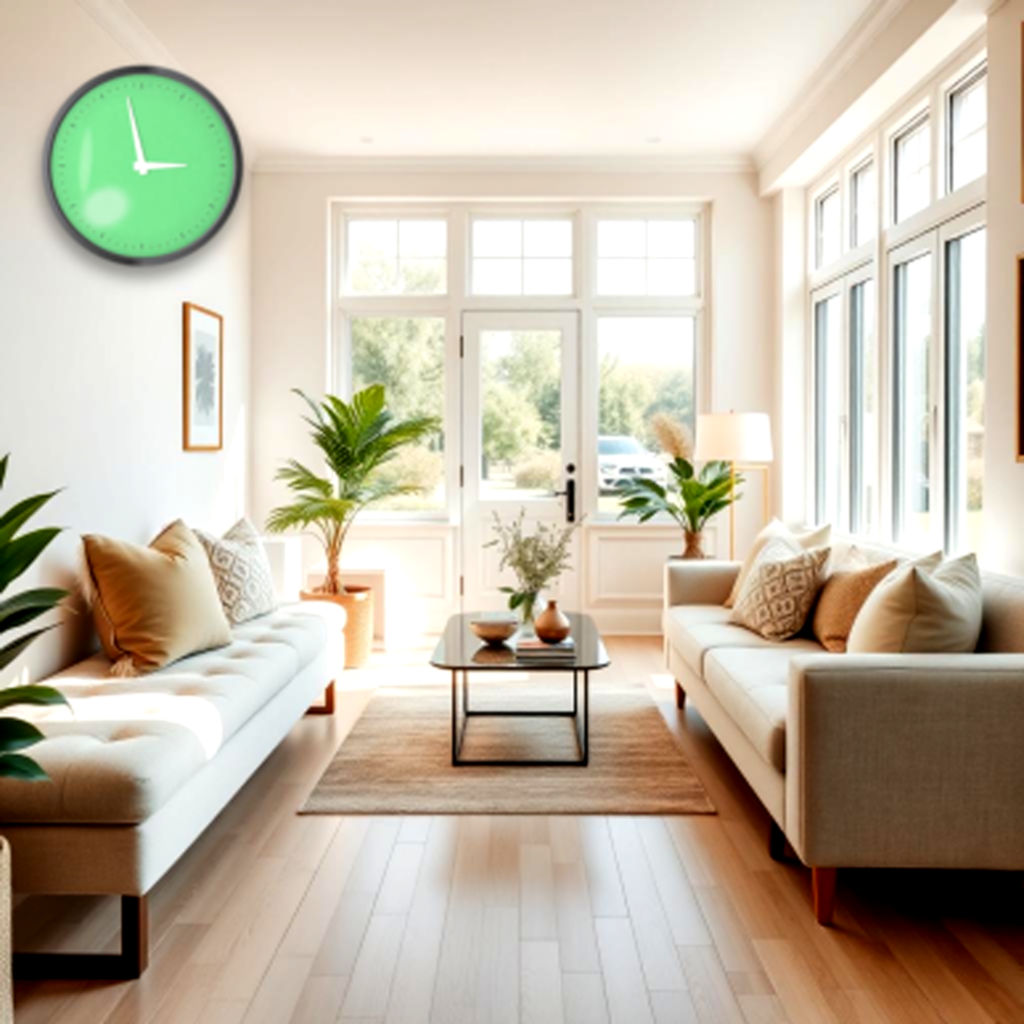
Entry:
h=2 m=58
